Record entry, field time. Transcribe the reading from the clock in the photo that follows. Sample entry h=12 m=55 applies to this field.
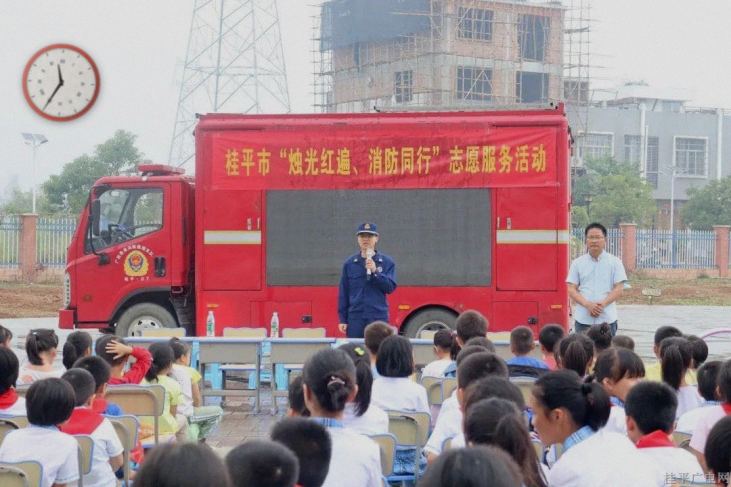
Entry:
h=11 m=35
